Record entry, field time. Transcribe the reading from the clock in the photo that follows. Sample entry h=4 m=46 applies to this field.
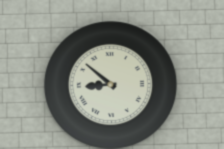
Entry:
h=8 m=52
